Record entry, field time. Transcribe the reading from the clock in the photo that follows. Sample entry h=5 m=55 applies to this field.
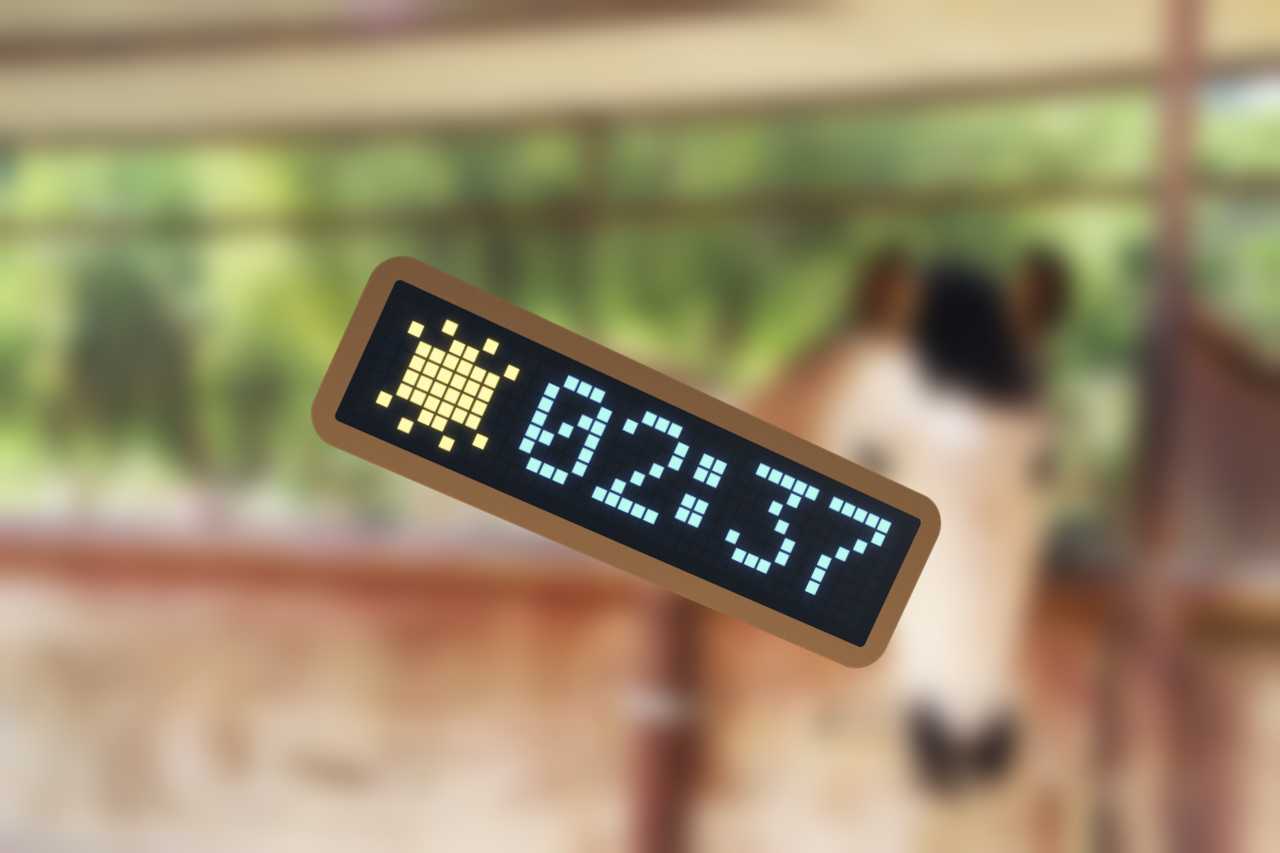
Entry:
h=2 m=37
